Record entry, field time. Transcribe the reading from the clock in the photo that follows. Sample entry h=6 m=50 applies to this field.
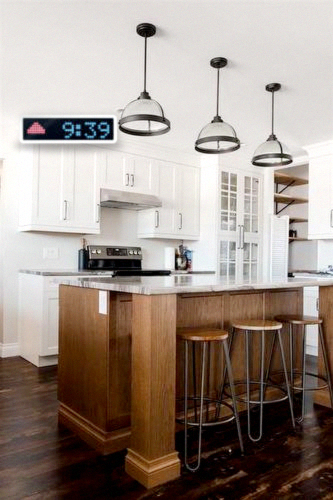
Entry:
h=9 m=39
